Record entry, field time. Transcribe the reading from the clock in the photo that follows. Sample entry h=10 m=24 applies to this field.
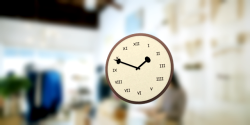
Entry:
h=1 m=49
